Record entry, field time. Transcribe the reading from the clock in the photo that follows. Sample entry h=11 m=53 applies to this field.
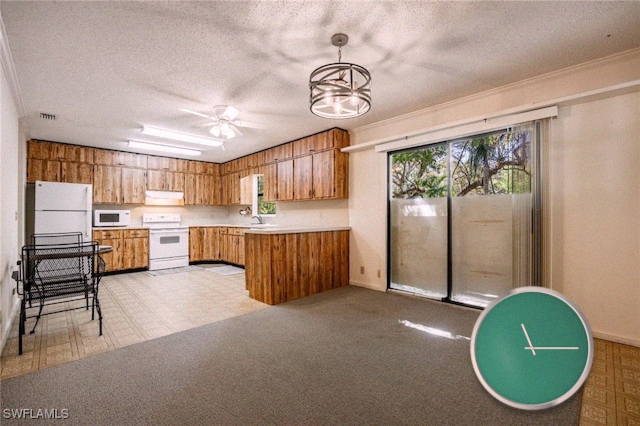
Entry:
h=11 m=15
